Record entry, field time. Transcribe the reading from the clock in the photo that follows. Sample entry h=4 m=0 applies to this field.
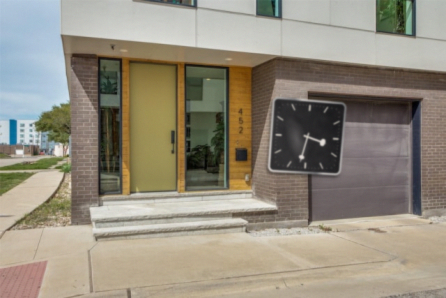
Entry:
h=3 m=32
